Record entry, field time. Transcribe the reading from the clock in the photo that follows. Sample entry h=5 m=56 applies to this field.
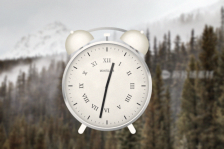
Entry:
h=12 m=32
